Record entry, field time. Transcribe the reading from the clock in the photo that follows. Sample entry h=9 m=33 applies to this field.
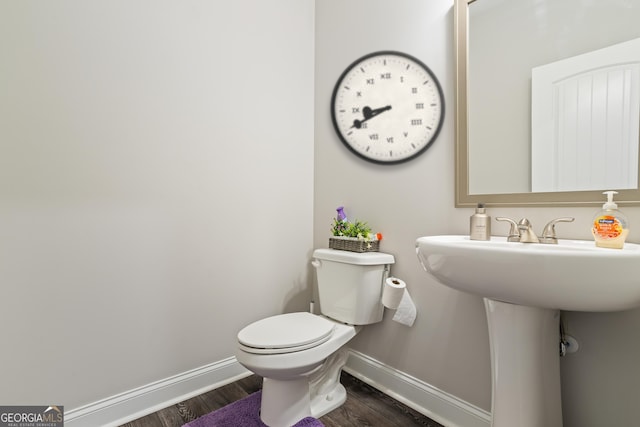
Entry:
h=8 m=41
